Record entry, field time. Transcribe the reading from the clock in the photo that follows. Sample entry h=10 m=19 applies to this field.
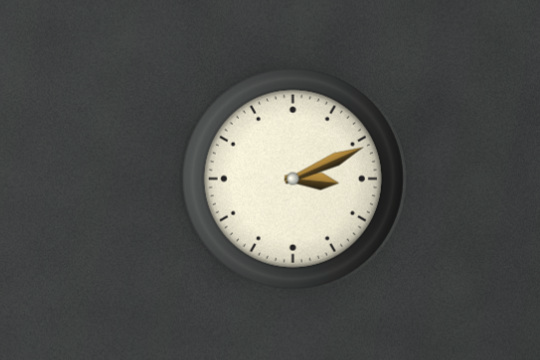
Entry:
h=3 m=11
